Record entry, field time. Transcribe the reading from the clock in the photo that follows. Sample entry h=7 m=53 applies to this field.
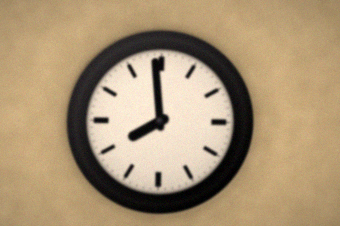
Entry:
h=7 m=59
